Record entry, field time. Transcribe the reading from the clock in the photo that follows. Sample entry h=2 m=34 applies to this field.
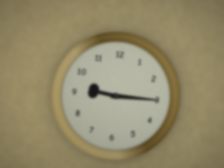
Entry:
h=9 m=15
